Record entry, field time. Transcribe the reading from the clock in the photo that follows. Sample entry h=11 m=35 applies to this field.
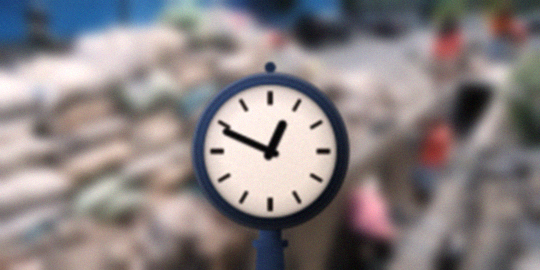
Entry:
h=12 m=49
